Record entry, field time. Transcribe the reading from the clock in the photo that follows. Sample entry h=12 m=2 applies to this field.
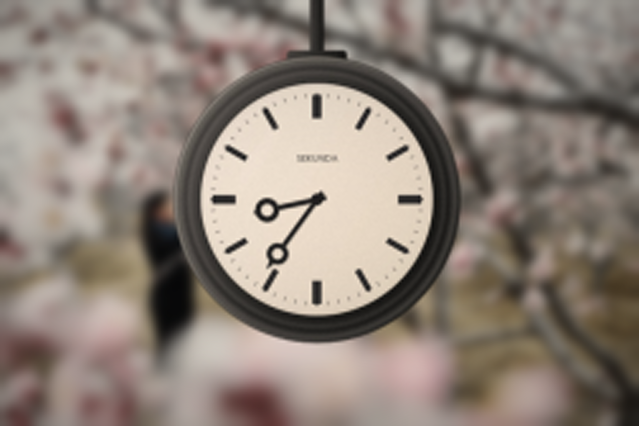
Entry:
h=8 m=36
